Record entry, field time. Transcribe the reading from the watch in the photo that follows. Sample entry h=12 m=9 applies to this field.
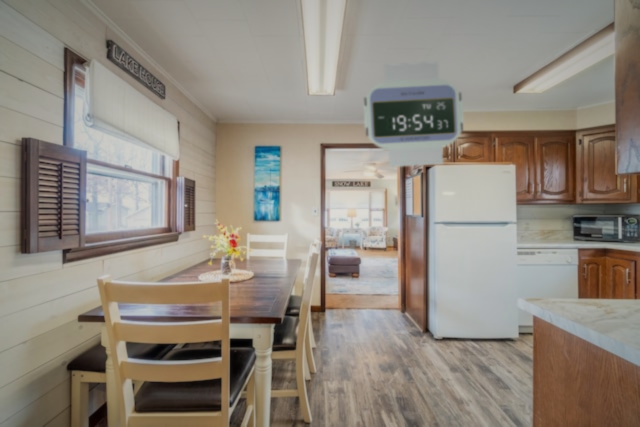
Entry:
h=19 m=54
